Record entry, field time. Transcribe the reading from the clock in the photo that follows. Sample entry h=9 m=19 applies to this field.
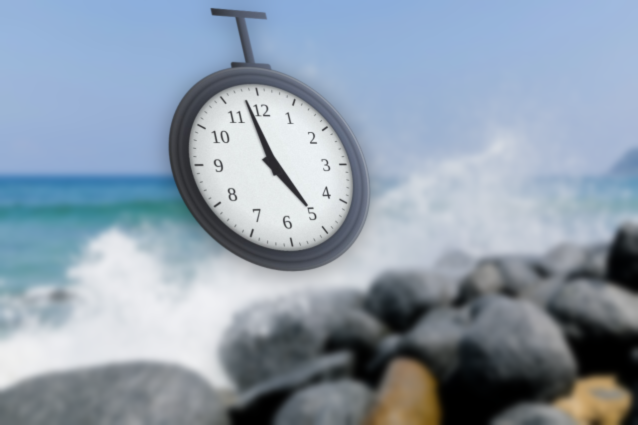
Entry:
h=4 m=58
